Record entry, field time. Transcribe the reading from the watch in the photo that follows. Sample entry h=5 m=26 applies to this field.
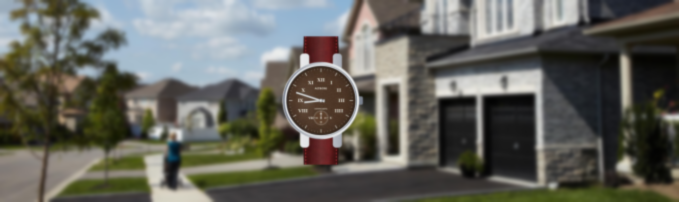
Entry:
h=8 m=48
